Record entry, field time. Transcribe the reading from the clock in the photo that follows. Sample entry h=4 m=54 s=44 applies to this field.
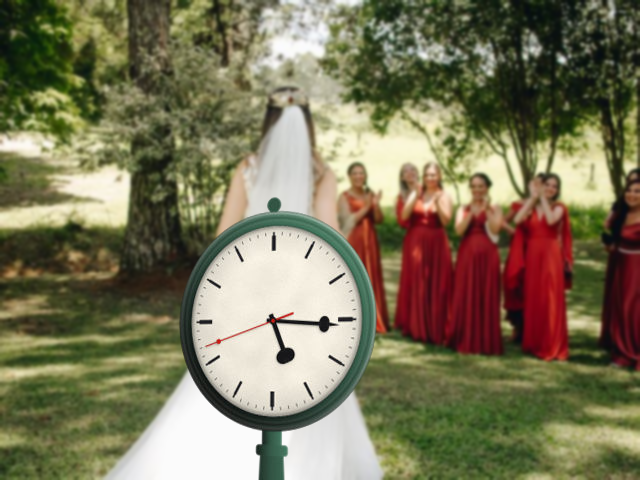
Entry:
h=5 m=15 s=42
